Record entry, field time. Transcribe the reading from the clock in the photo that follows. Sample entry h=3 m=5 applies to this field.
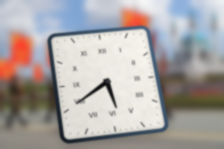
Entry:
h=5 m=40
